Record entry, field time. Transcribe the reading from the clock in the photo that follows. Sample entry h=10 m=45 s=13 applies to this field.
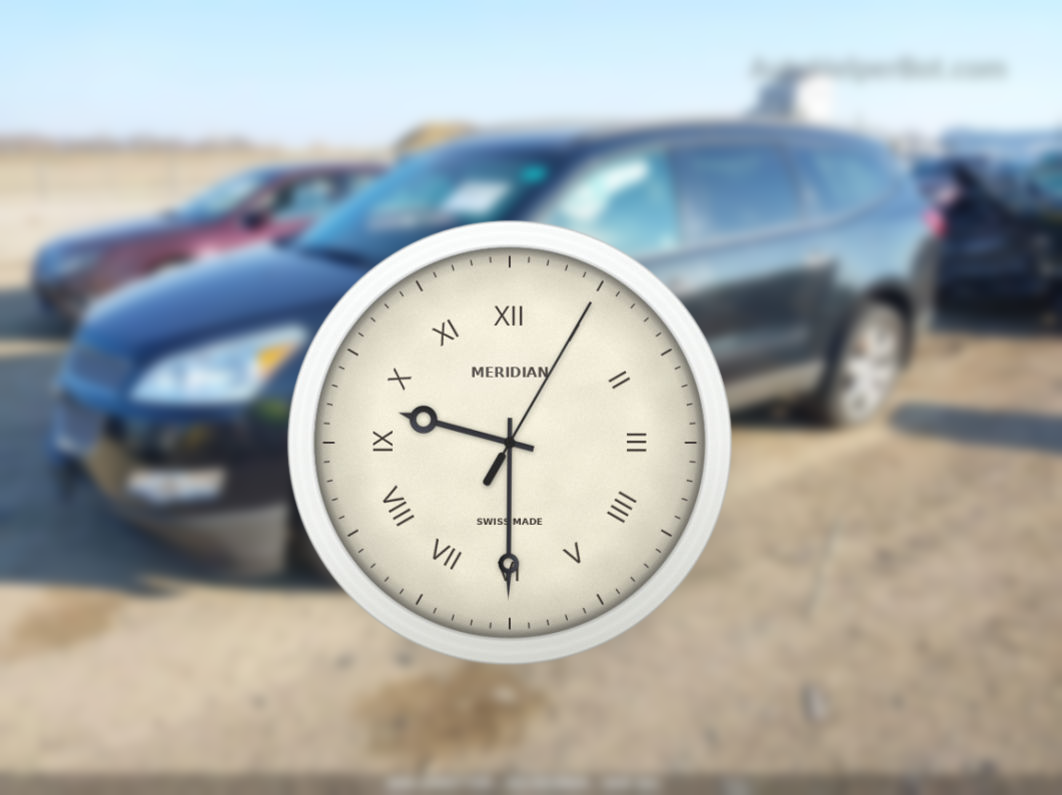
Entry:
h=9 m=30 s=5
